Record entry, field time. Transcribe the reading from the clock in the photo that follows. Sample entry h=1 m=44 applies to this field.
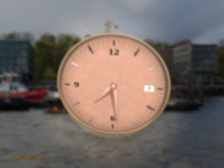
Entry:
h=7 m=29
